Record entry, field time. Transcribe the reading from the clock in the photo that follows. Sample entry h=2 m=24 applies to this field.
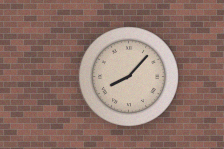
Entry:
h=8 m=7
